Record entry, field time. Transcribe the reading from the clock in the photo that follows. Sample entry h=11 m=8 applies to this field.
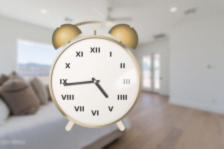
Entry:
h=4 m=44
